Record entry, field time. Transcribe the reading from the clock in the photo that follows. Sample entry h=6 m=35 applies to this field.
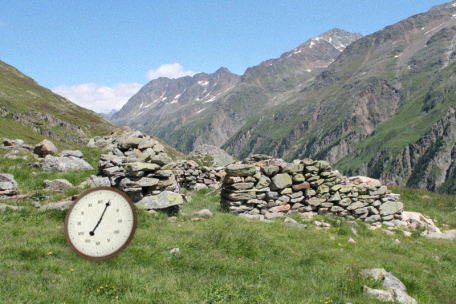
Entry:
h=7 m=4
